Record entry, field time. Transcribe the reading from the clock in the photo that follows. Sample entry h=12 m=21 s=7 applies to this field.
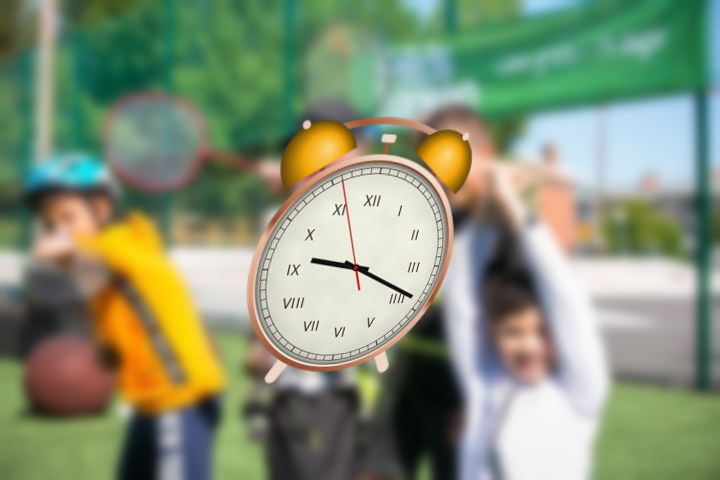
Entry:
h=9 m=18 s=56
